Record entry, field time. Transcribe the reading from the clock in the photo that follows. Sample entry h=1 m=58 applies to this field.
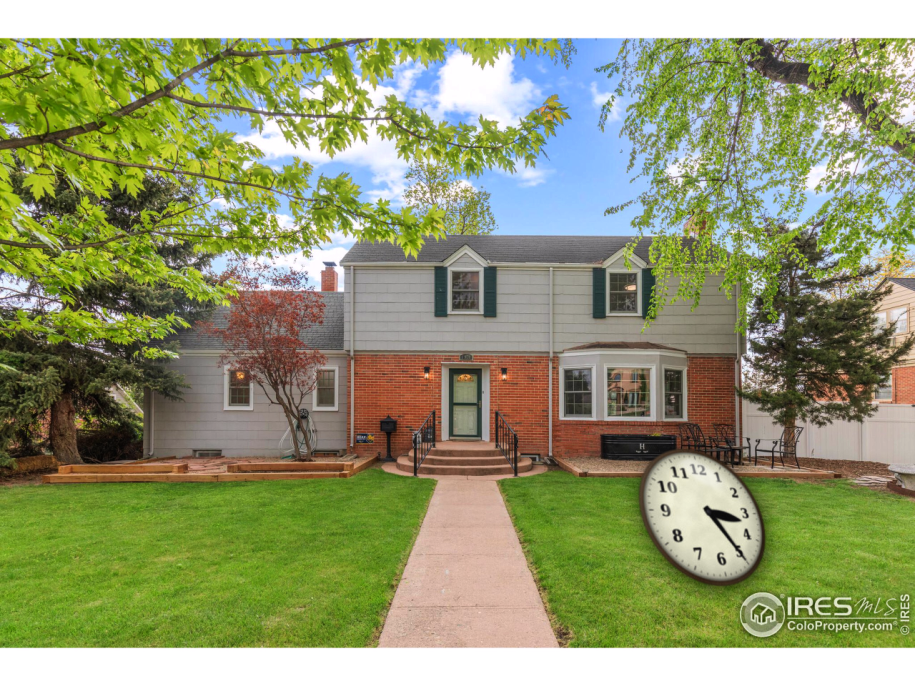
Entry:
h=3 m=25
